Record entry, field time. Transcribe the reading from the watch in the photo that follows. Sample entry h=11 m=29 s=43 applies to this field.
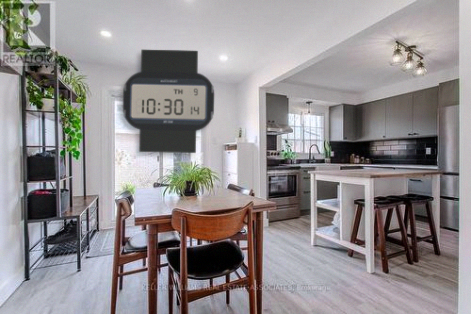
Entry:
h=10 m=30 s=14
